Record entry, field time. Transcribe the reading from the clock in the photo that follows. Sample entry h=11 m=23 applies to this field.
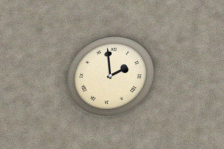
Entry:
h=1 m=58
